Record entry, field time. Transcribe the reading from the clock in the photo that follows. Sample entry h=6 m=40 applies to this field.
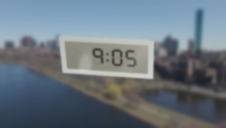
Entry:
h=9 m=5
